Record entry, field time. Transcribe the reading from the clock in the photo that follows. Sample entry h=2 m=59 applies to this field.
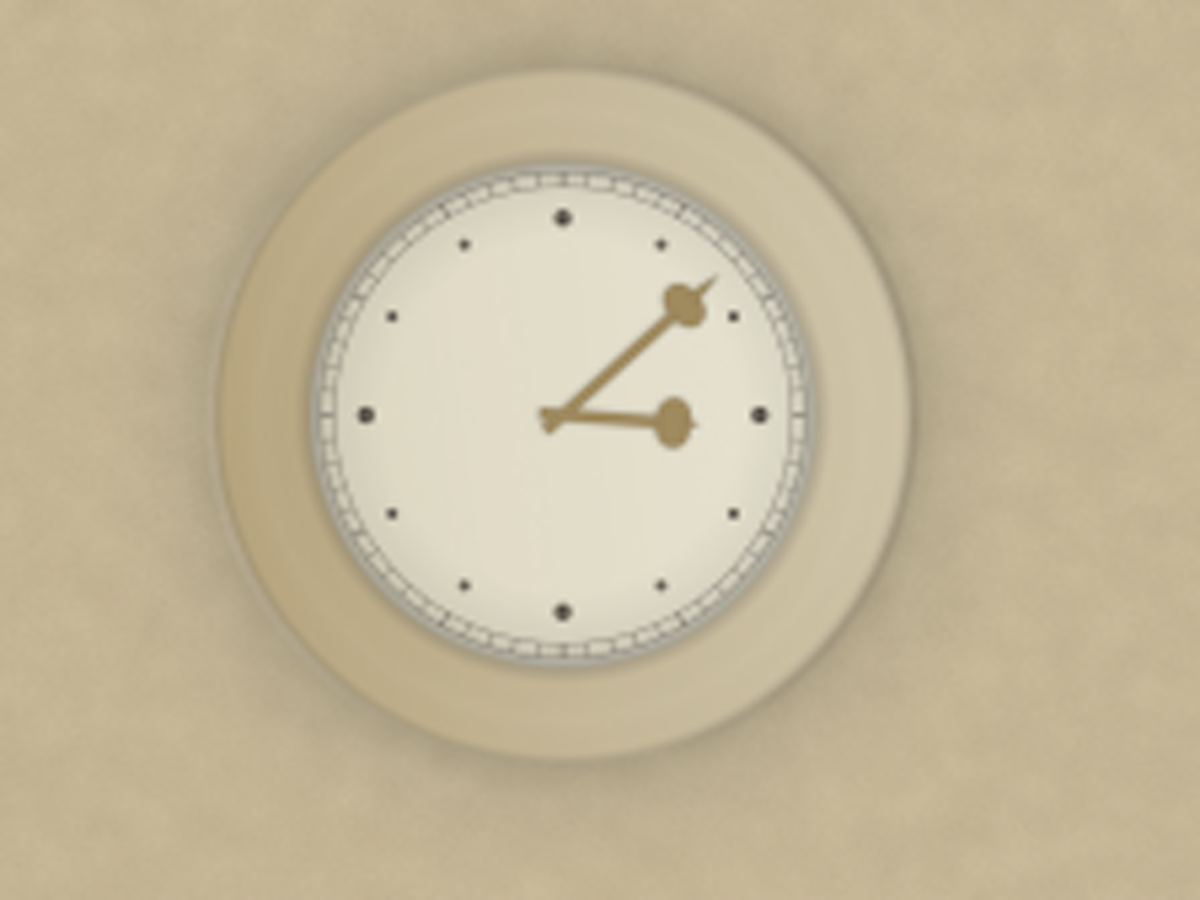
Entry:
h=3 m=8
